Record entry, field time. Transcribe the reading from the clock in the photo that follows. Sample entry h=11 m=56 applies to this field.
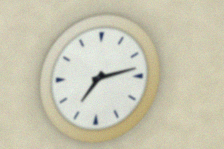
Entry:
h=7 m=13
